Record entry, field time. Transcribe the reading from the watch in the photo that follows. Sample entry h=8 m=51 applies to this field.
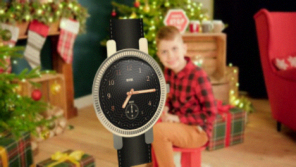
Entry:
h=7 m=15
